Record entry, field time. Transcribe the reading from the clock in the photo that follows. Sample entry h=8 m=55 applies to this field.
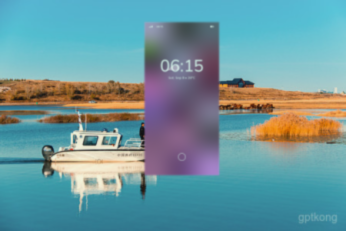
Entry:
h=6 m=15
